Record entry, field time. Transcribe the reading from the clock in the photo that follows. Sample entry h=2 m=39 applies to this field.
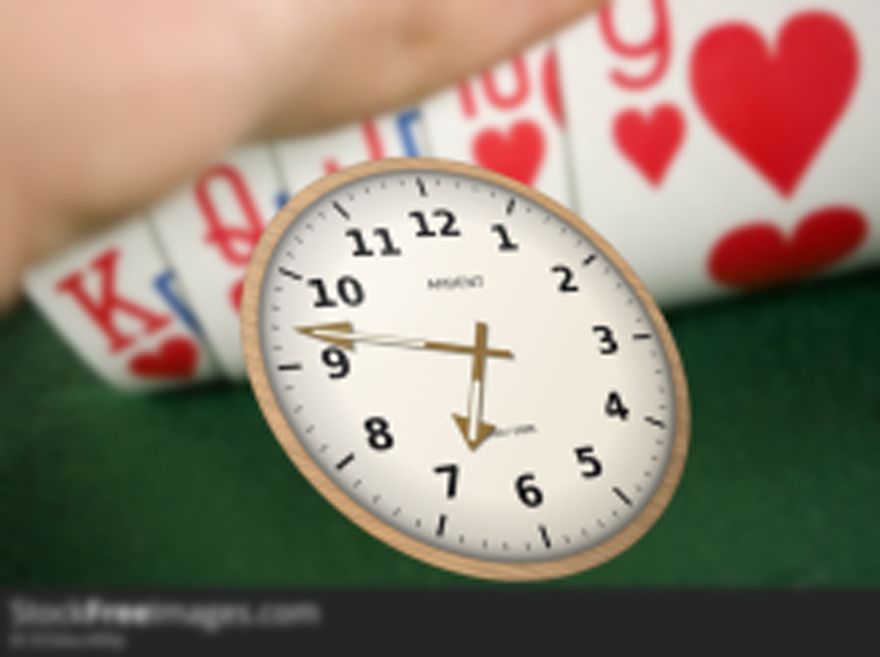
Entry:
h=6 m=47
